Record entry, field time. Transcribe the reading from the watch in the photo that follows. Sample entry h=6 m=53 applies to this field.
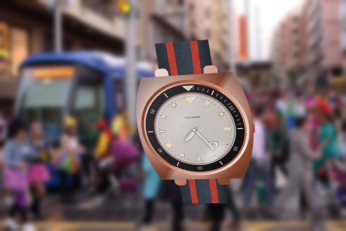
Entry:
h=7 m=24
